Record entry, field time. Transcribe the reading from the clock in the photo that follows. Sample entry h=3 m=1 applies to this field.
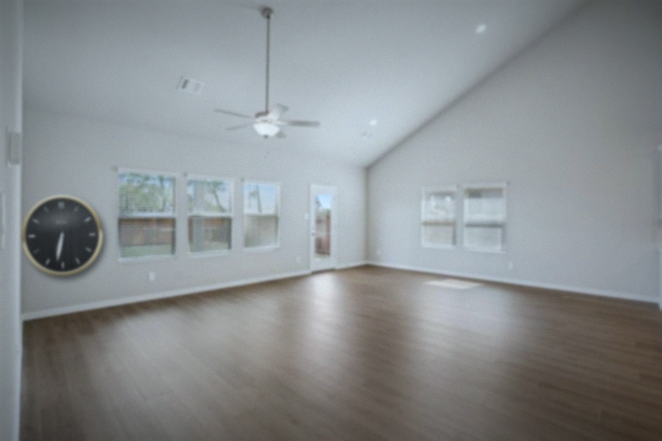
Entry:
h=6 m=32
